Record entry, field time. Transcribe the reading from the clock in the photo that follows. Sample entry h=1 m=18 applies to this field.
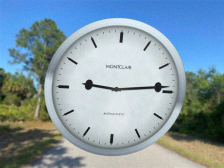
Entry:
h=9 m=14
